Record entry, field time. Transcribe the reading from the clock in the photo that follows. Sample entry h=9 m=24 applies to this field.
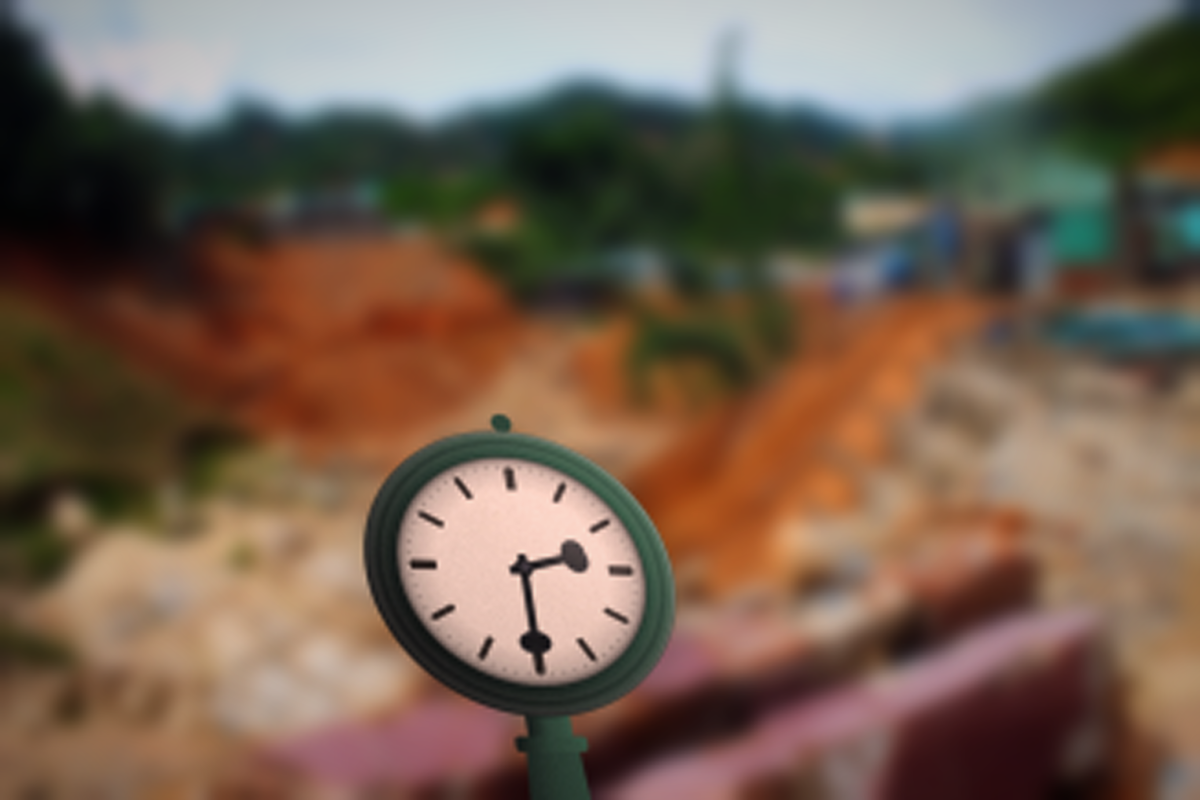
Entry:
h=2 m=30
